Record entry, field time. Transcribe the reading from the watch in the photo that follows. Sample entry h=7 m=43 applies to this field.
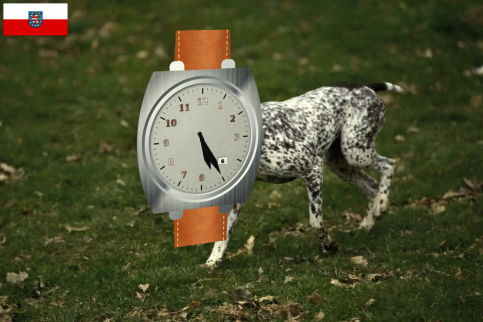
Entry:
h=5 m=25
